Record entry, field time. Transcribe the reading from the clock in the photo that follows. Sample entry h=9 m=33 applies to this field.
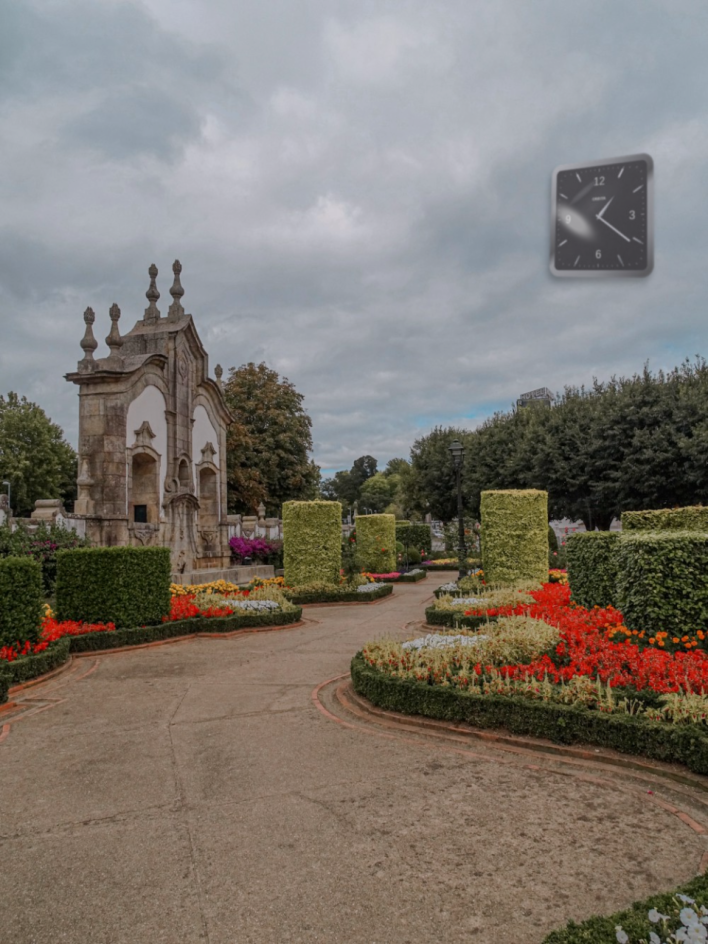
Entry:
h=1 m=21
